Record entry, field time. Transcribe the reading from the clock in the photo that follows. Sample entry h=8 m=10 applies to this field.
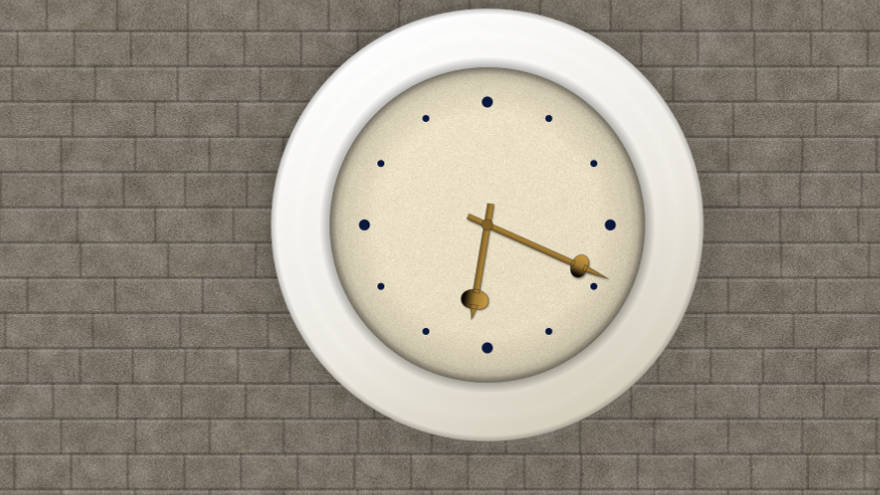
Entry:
h=6 m=19
